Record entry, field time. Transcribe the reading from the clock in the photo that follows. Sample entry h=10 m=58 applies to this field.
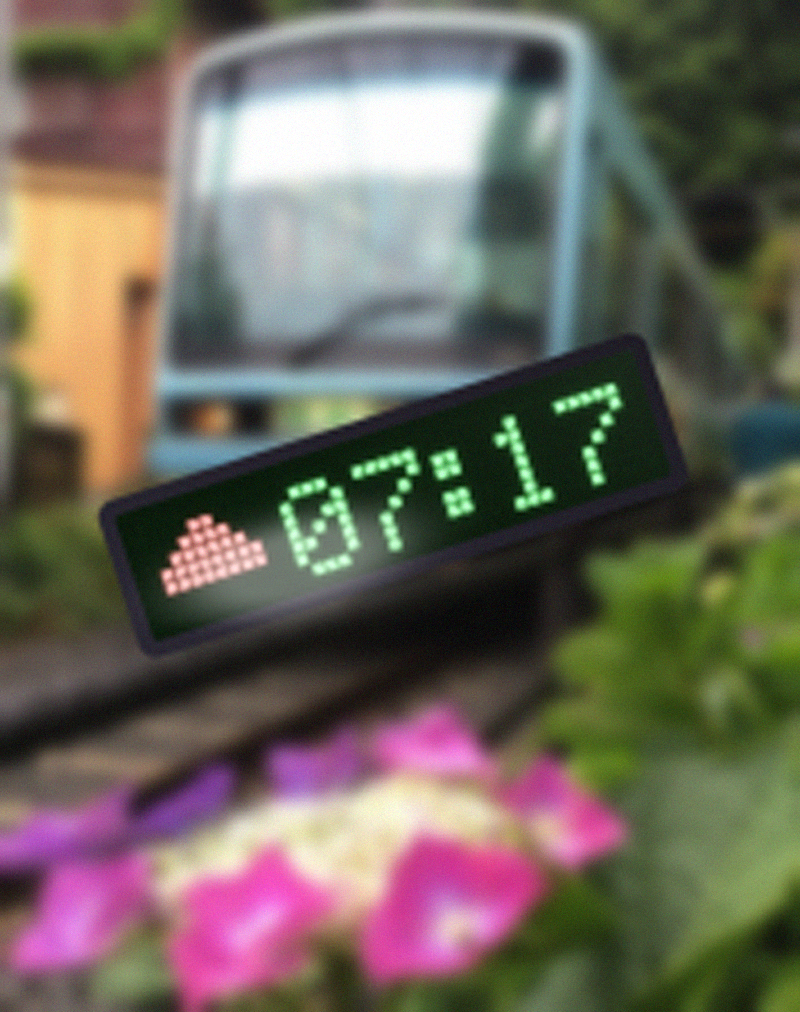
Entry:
h=7 m=17
